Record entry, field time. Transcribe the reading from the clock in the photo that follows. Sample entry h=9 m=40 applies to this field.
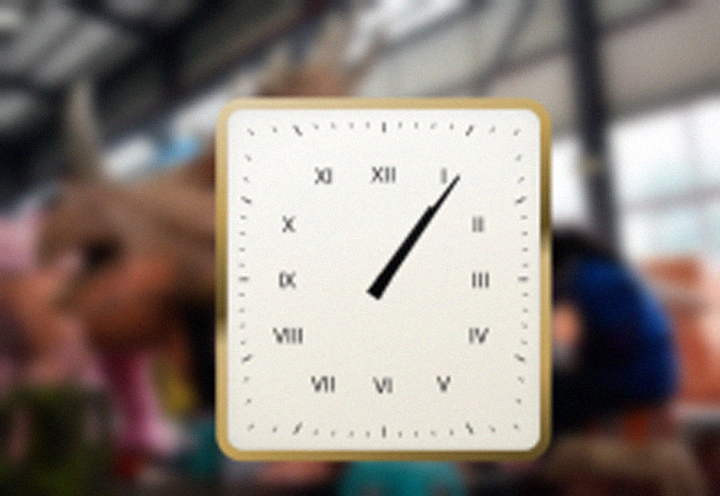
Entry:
h=1 m=6
